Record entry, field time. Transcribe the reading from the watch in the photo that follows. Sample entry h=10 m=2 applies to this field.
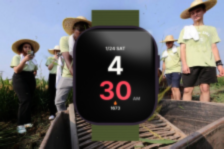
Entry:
h=4 m=30
